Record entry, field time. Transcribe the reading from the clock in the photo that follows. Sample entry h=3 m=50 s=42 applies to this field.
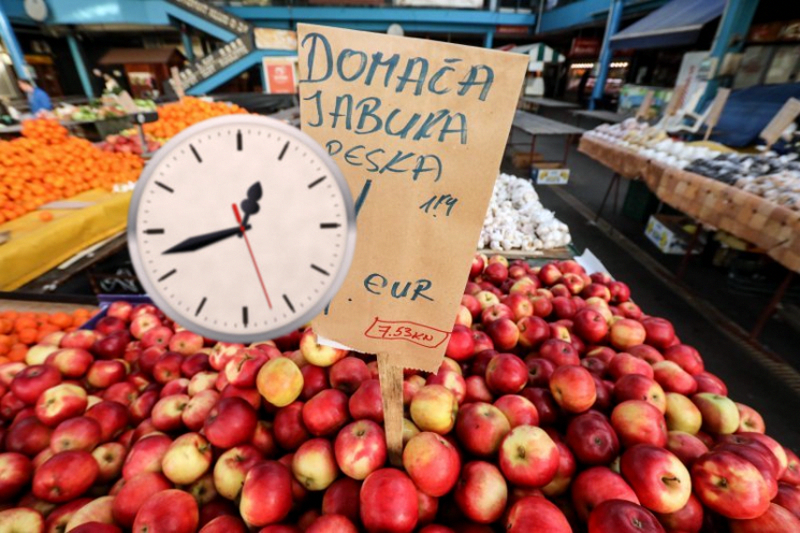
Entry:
h=12 m=42 s=27
